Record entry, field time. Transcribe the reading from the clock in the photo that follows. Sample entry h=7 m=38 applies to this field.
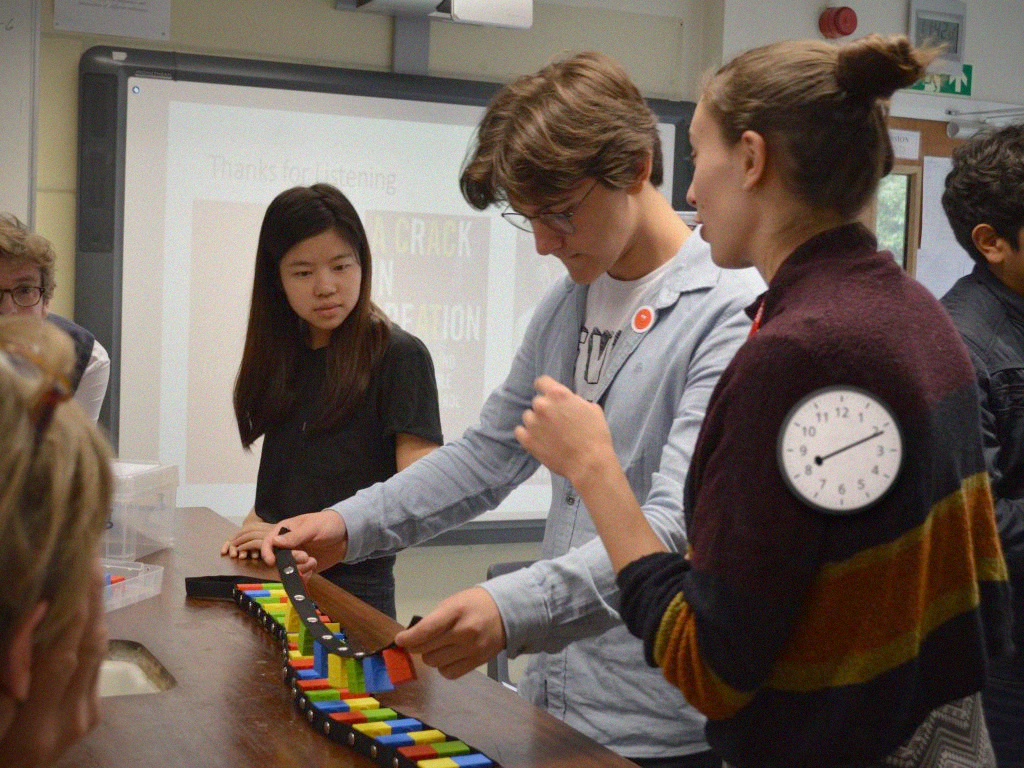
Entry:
h=8 m=11
